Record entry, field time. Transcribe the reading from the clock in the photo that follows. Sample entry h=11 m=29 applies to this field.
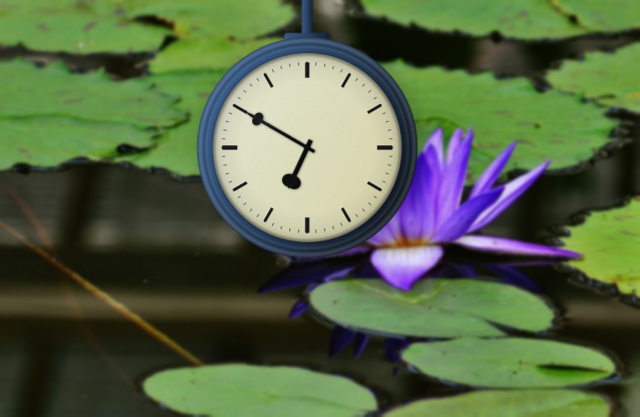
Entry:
h=6 m=50
